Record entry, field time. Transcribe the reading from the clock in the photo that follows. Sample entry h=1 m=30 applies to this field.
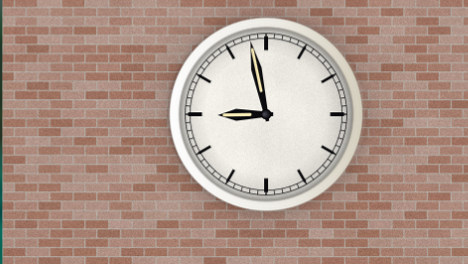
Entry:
h=8 m=58
